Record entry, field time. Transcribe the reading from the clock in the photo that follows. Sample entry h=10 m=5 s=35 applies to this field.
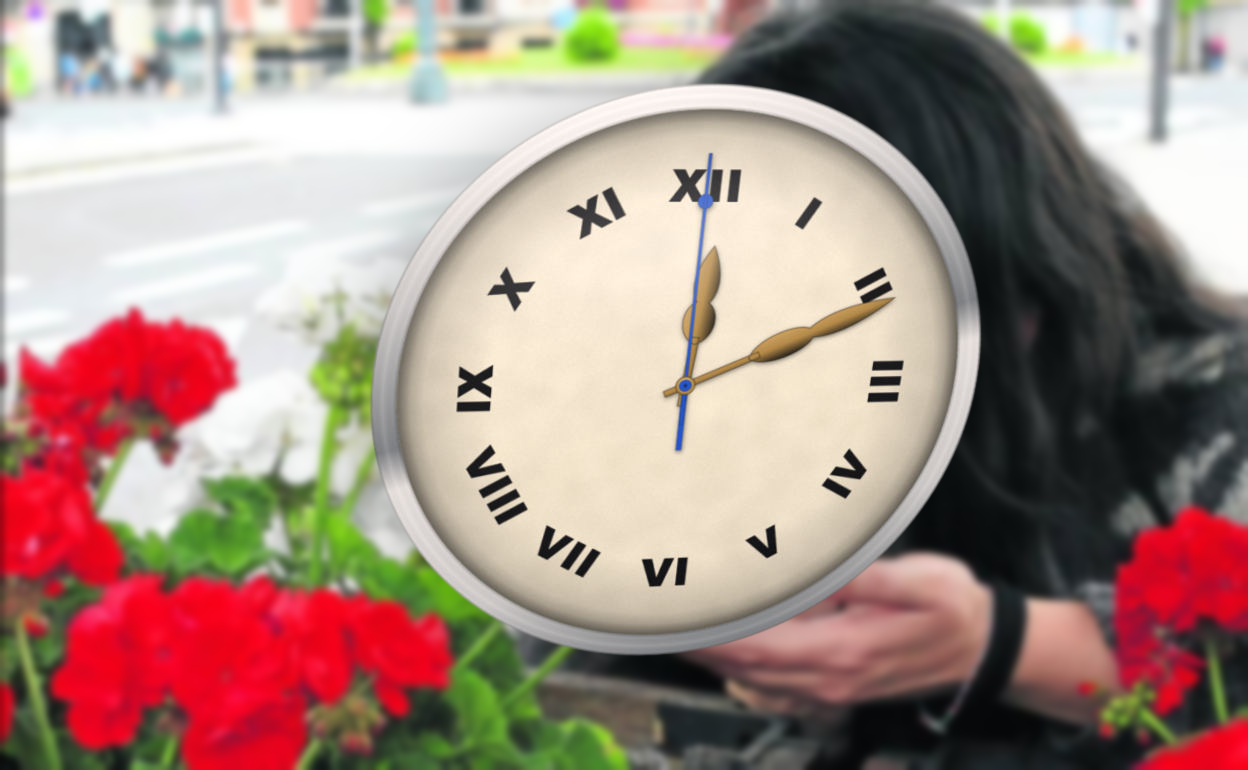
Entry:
h=12 m=11 s=0
